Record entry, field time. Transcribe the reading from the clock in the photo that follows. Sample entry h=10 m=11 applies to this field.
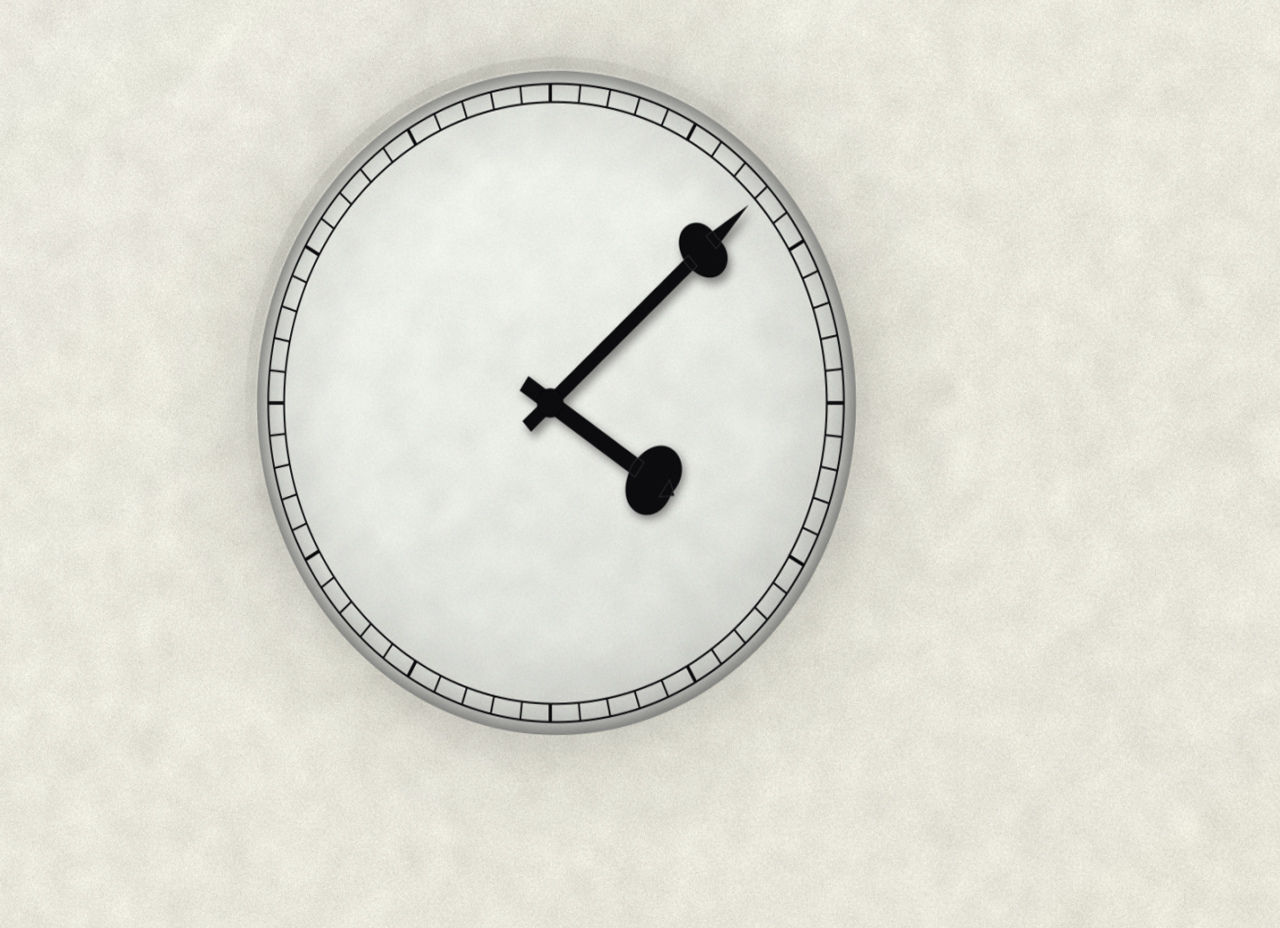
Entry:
h=4 m=8
